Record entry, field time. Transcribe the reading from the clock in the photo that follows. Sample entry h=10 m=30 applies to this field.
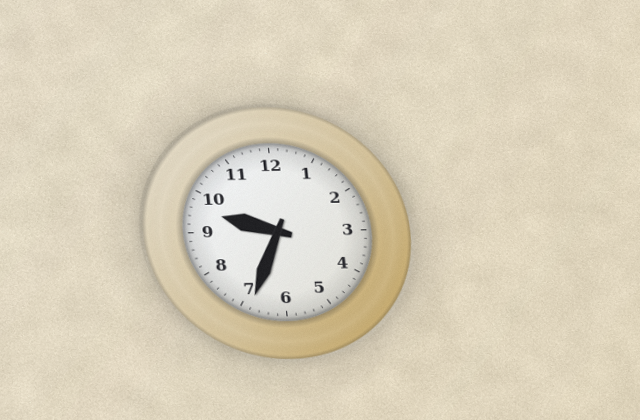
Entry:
h=9 m=34
